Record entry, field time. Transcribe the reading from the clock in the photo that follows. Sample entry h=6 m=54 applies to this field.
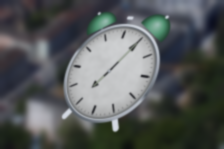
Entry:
h=7 m=5
